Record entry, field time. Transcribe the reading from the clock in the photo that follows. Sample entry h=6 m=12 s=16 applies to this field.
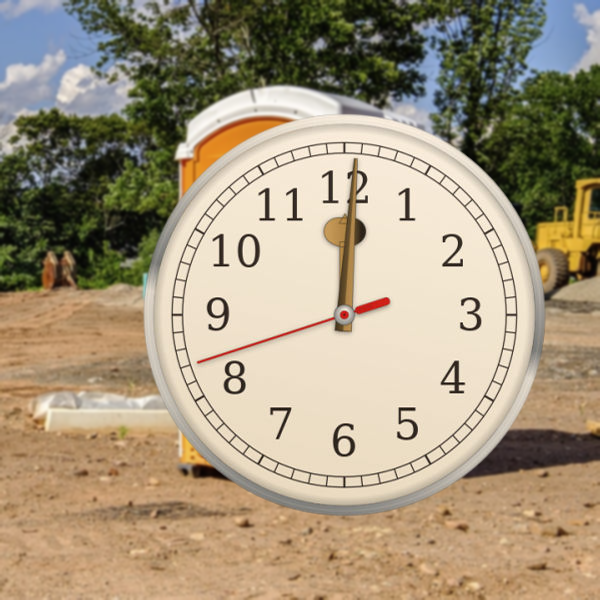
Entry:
h=12 m=0 s=42
